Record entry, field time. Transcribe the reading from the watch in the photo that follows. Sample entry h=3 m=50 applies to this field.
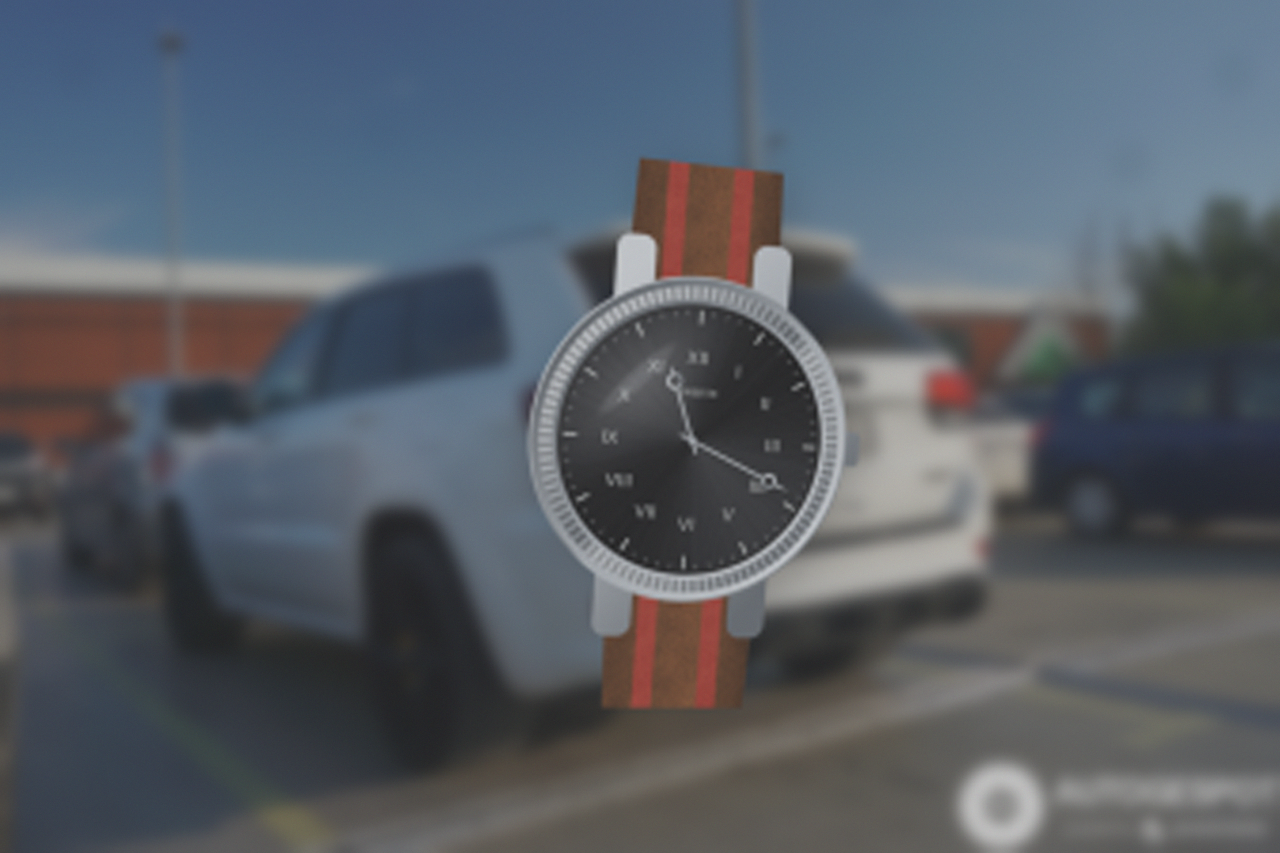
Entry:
h=11 m=19
